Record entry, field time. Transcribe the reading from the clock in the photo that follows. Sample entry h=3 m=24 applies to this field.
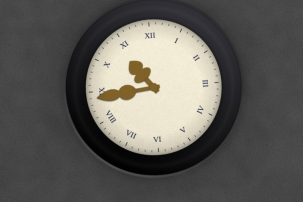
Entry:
h=10 m=44
